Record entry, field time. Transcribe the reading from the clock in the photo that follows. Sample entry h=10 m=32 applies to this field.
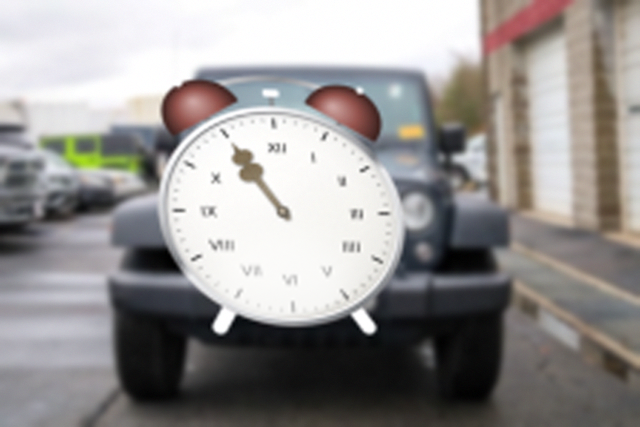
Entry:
h=10 m=55
